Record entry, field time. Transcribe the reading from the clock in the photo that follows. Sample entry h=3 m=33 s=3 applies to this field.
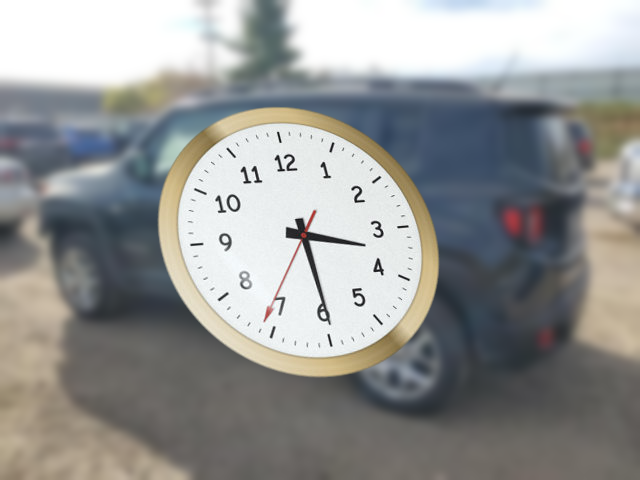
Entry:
h=3 m=29 s=36
